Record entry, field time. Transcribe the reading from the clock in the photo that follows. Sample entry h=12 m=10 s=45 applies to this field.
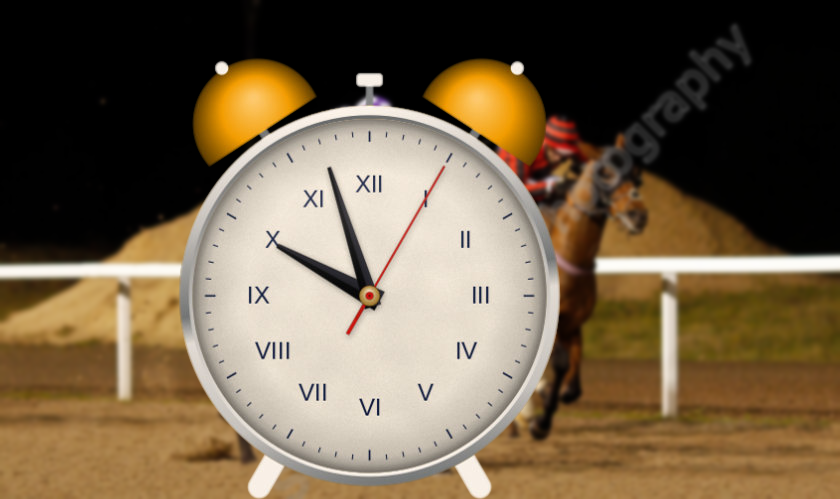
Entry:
h=9 m=57 s=5
